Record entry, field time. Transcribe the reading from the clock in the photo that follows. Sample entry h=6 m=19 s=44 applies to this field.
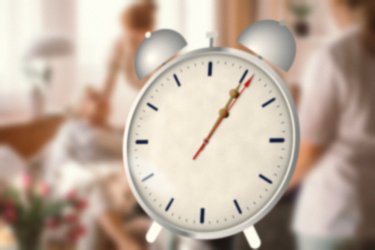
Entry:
h=1 m=5 s=6
